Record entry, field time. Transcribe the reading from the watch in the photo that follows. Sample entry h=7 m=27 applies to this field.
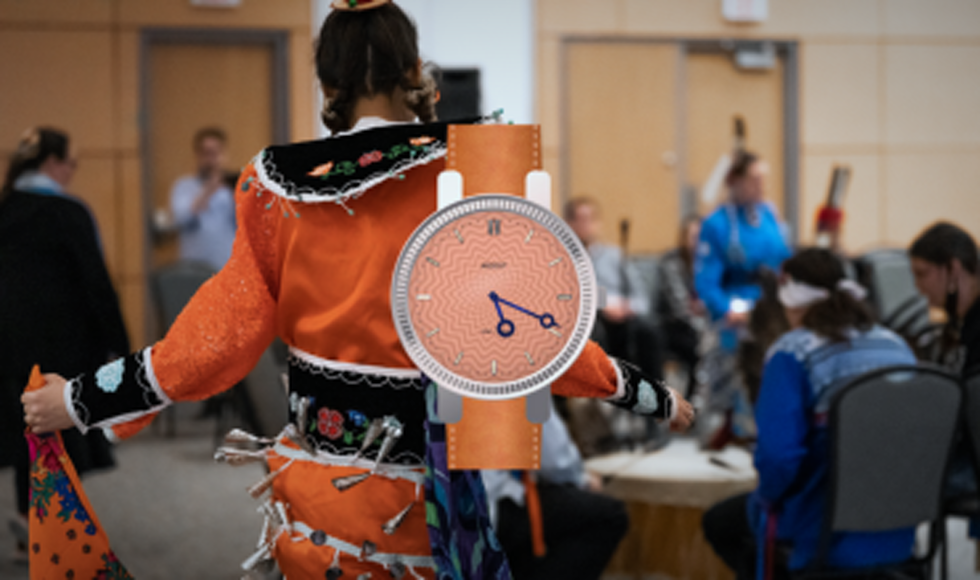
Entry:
h=5 m=19
